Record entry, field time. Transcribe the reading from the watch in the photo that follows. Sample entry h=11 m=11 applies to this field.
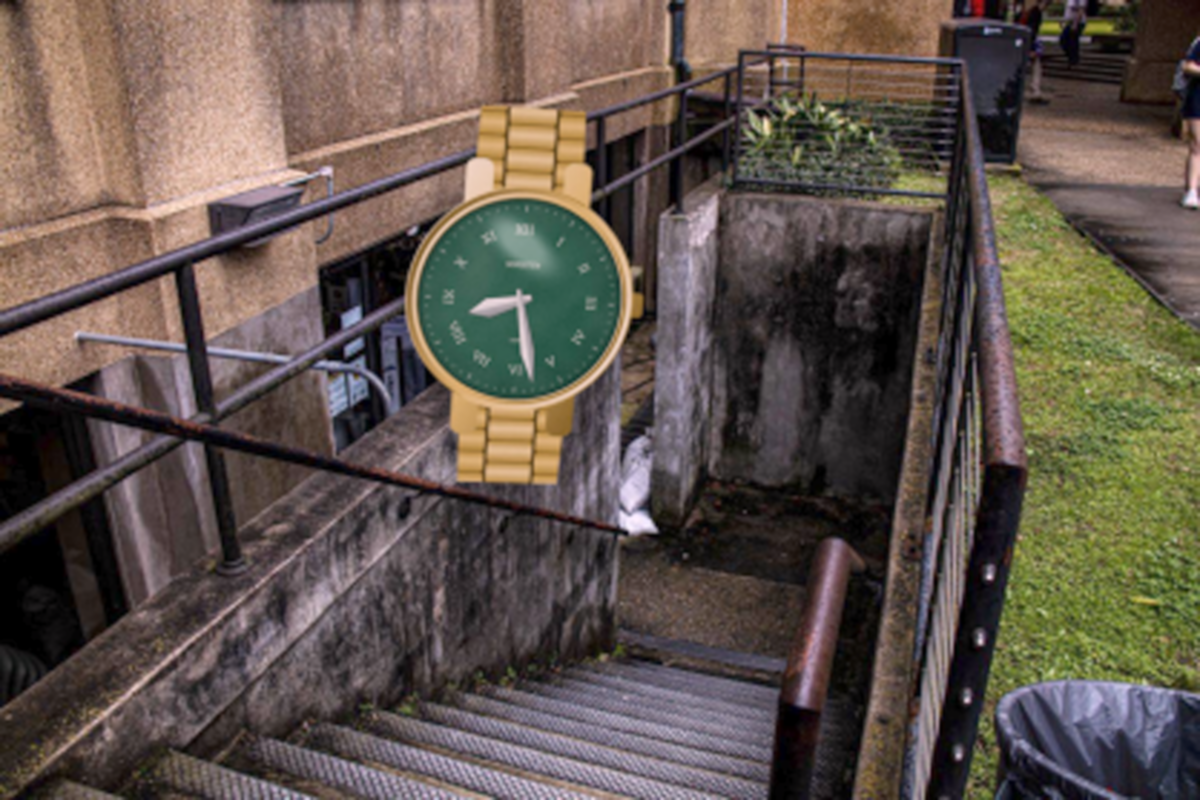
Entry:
h=8 m=28
